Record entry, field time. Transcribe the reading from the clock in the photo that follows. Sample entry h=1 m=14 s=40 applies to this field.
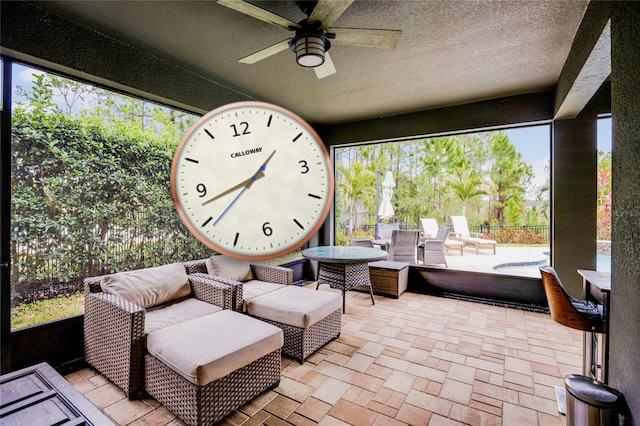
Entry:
h=1 m=42 s=39
